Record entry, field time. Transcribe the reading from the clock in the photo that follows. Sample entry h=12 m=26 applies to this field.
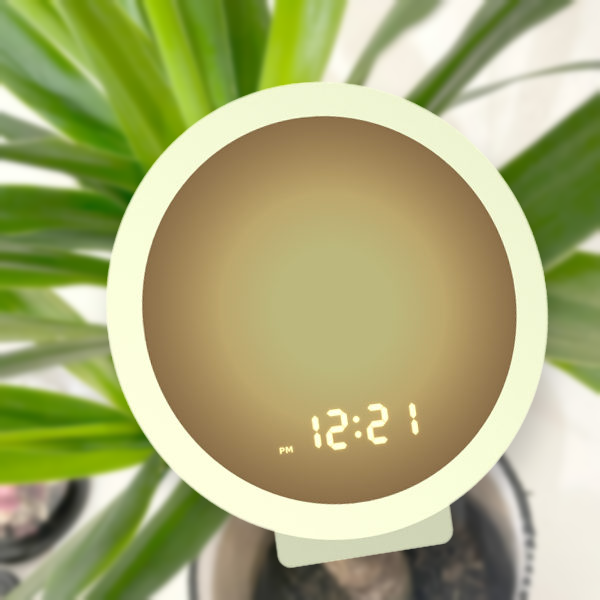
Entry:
h=12 m=21
